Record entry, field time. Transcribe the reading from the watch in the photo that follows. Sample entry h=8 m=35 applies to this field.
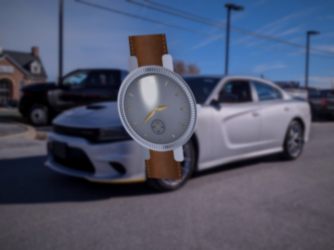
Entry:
h=2 m=38
